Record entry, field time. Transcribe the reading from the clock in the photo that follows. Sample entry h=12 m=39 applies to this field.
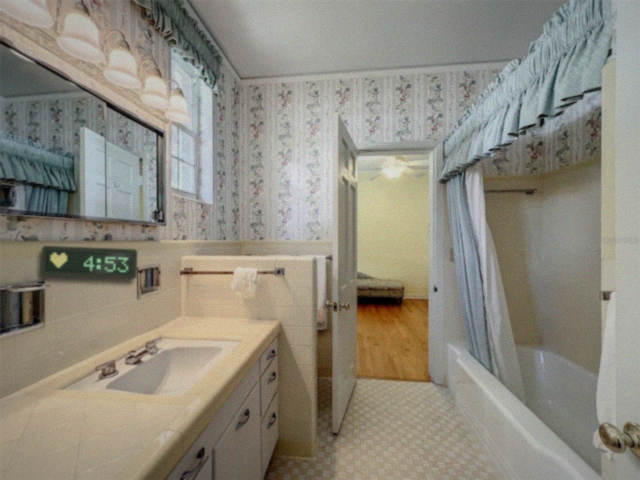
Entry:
h=4 m=53
